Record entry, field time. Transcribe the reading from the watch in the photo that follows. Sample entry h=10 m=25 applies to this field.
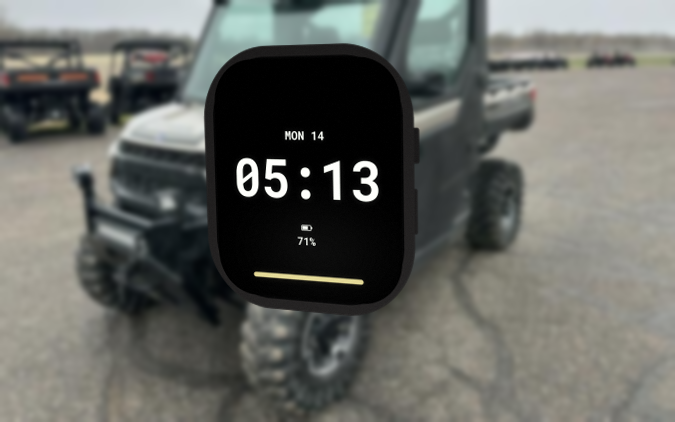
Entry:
h=5 m=13
